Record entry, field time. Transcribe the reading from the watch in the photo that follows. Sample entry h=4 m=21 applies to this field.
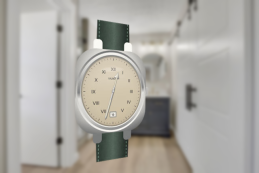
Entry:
h=12 m=33
